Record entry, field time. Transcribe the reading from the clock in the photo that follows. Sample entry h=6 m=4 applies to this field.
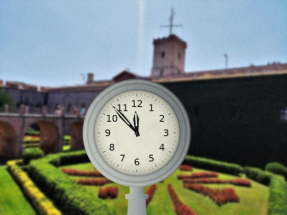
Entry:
h=11 m=53
